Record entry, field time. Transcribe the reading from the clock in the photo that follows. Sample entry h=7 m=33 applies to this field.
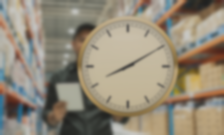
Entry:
h=8 m=10
